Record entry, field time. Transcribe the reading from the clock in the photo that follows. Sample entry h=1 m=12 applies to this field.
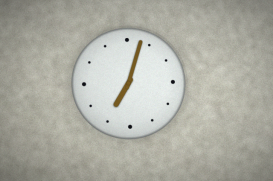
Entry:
h=7 m=3
